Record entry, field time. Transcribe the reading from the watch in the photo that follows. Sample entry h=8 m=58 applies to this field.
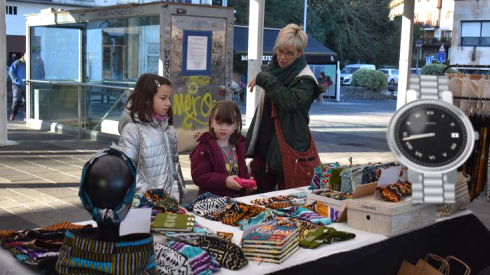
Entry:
h=8 m=43
